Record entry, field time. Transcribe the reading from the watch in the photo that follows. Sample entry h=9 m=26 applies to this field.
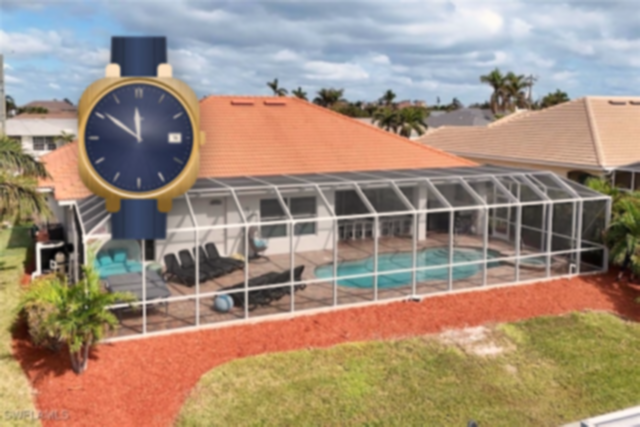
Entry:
h=11 m=51
